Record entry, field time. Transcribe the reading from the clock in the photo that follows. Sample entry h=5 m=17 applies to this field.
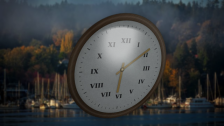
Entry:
h=6 m=9
